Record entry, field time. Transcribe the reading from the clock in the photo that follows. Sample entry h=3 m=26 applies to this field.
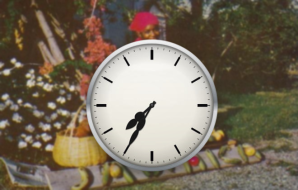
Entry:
h=7 m=35
